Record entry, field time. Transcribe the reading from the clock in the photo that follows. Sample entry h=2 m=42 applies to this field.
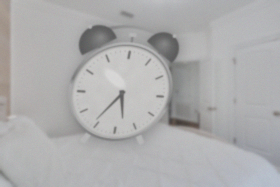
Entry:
h=5 m=36
